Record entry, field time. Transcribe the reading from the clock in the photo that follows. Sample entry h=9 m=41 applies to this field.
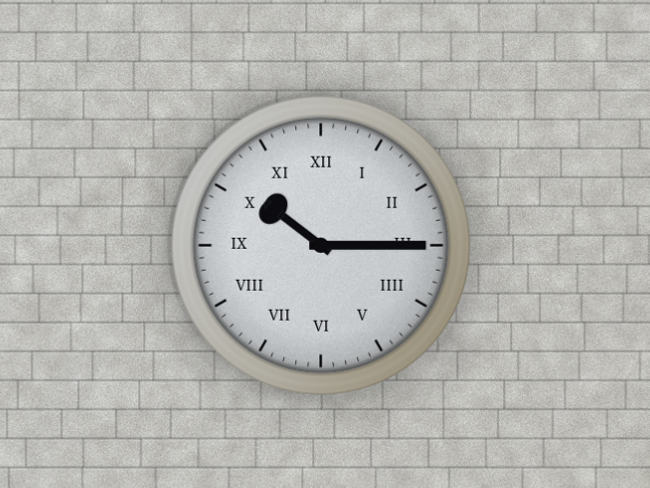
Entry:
h=10 m=15
